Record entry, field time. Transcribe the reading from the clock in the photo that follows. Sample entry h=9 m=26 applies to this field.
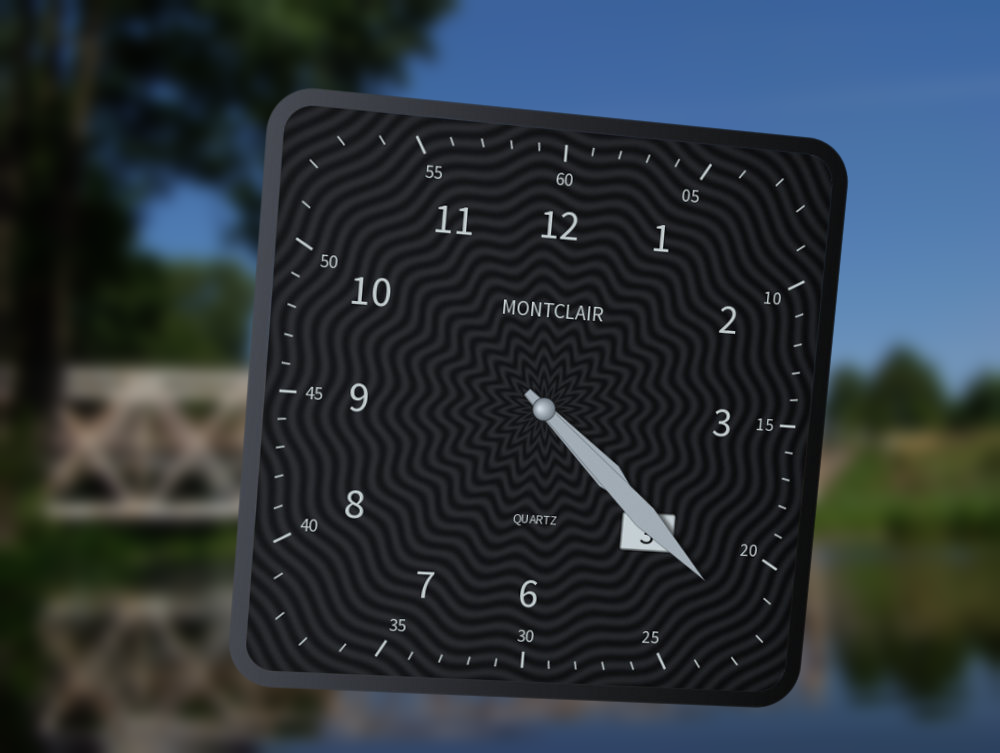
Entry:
h=4 m=22
